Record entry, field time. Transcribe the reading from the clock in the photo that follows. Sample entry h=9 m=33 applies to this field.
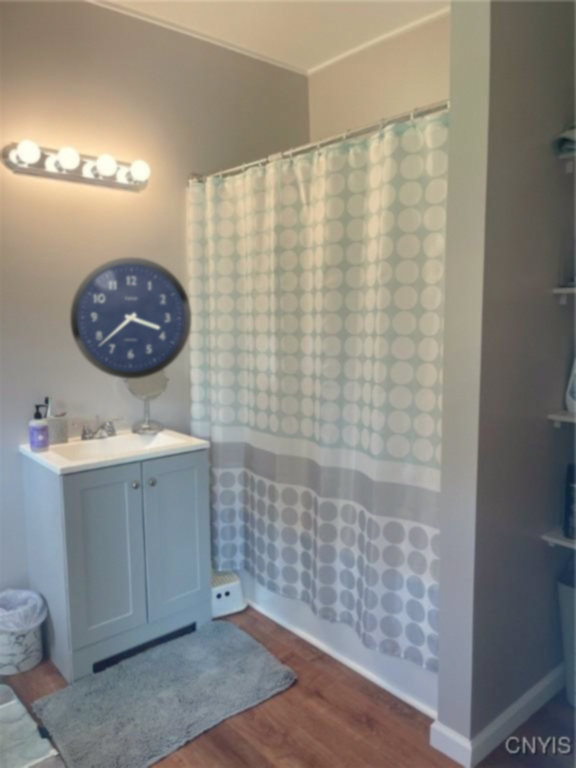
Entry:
h=3 m=38
